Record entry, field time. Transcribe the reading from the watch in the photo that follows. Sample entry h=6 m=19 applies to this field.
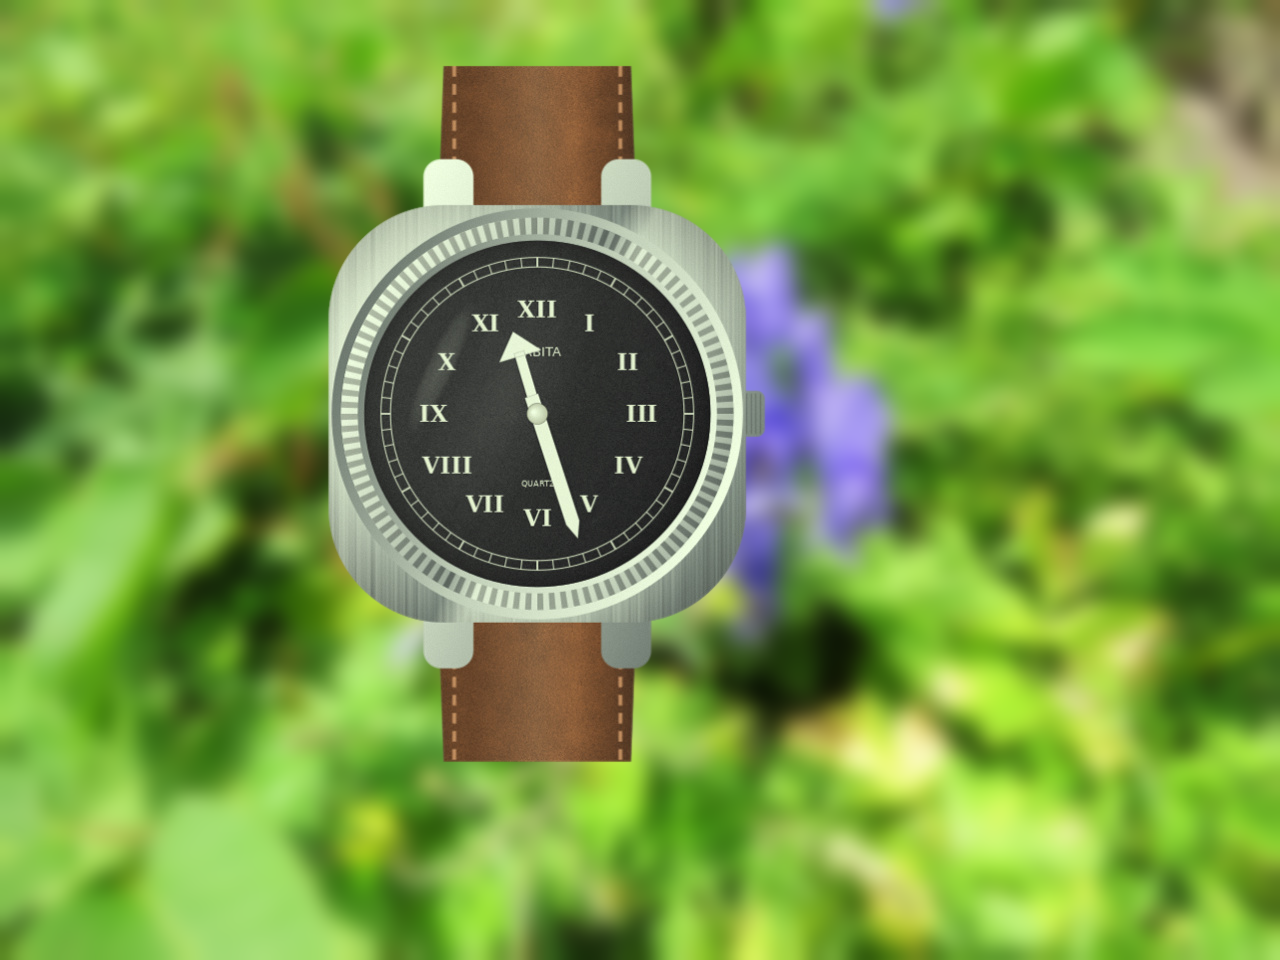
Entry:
h=11 m=27
